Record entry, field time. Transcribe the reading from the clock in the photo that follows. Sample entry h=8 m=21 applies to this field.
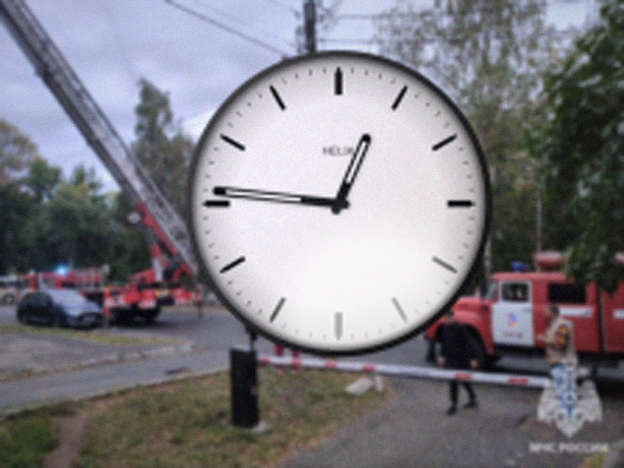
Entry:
h=12 m=46
